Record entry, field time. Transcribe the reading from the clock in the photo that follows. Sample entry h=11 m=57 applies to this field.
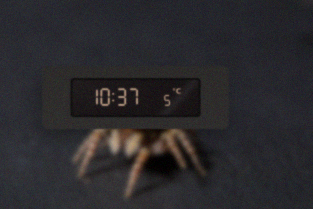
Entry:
h=10 m=37
